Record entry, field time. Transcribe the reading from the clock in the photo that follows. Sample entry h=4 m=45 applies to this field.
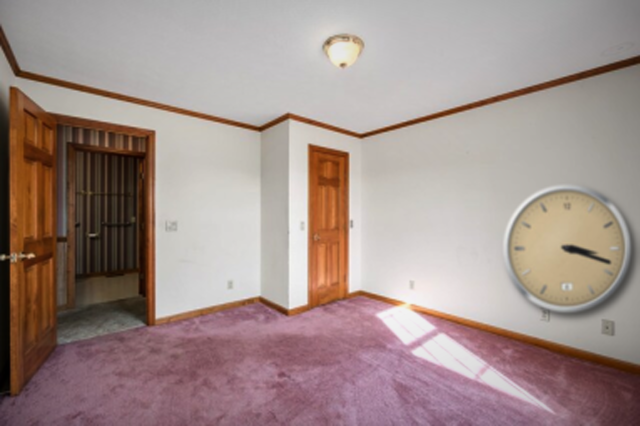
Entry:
h=3 m=18
